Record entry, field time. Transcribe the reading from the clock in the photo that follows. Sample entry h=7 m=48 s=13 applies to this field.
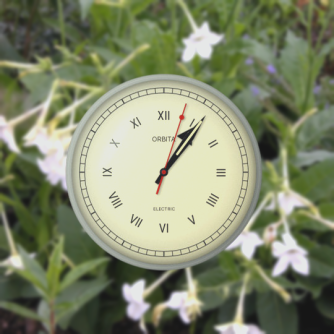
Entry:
h=1 m=6 s=3
